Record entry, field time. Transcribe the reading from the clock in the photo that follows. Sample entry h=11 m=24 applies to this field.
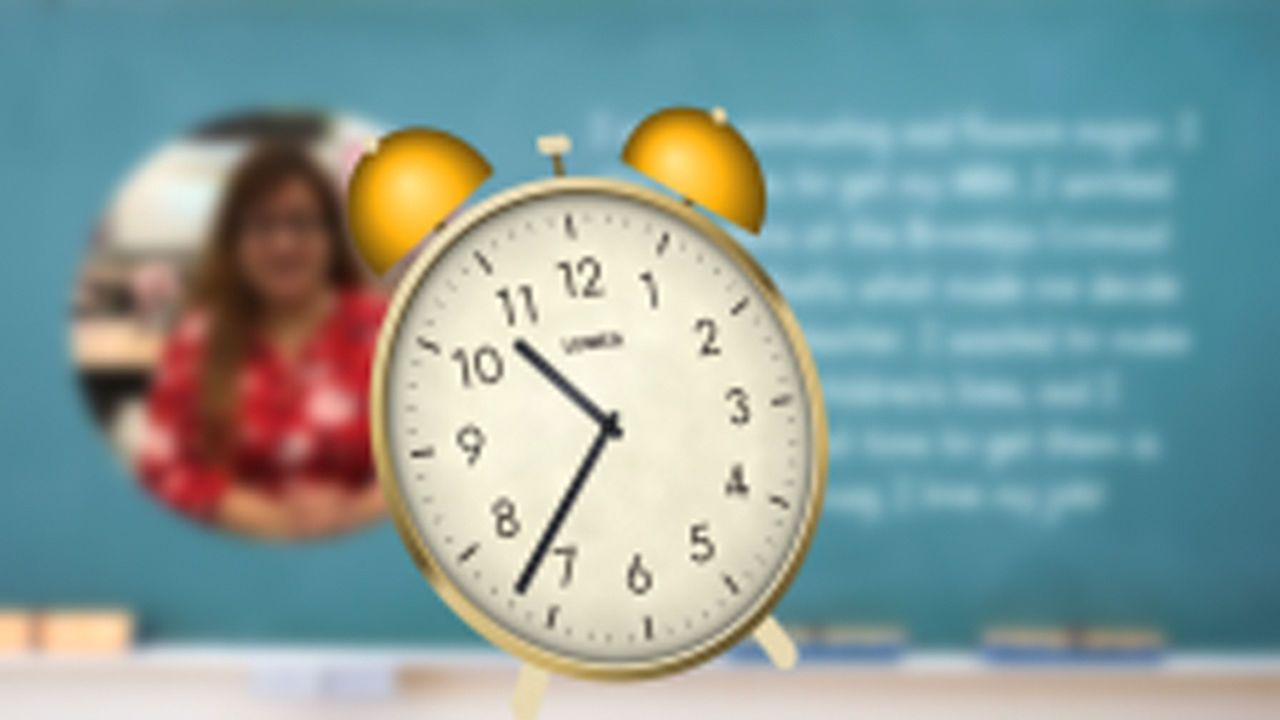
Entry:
h=10 m=37
